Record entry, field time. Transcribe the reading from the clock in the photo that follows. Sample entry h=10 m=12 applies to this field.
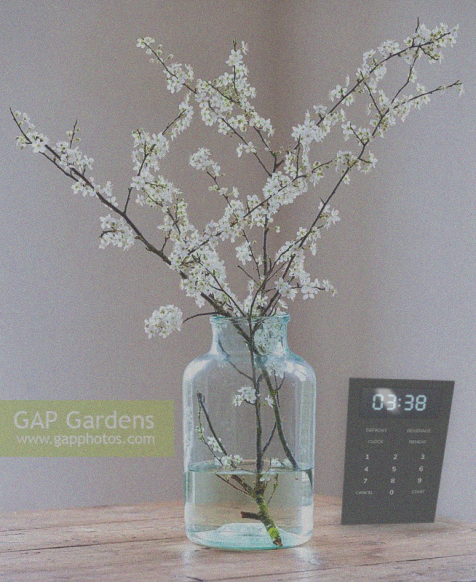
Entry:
h=3 m=38
